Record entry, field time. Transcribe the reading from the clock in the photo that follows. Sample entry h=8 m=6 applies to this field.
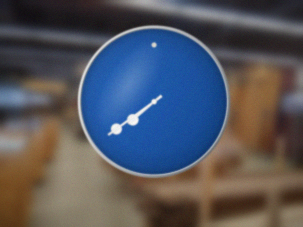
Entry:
h=7 m=39
